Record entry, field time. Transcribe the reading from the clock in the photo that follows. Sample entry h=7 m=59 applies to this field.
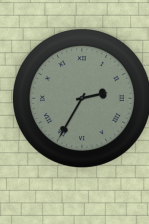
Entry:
h=2 m=35
